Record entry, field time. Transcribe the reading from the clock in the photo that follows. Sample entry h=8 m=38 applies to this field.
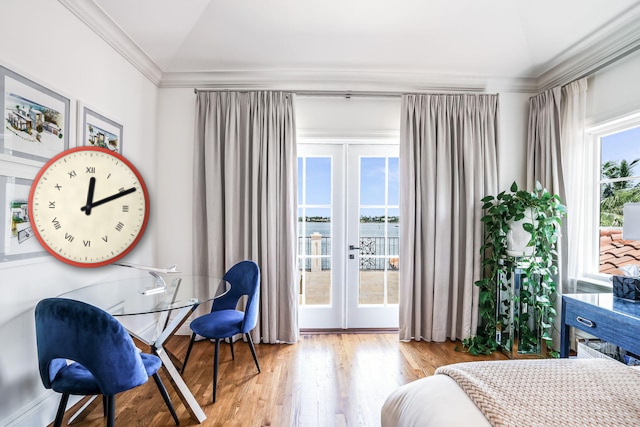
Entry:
h=12 m=11
